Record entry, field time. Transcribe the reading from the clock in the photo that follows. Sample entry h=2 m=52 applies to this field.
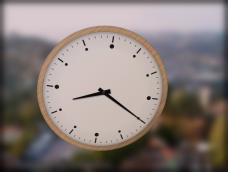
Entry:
h=8 m=20
